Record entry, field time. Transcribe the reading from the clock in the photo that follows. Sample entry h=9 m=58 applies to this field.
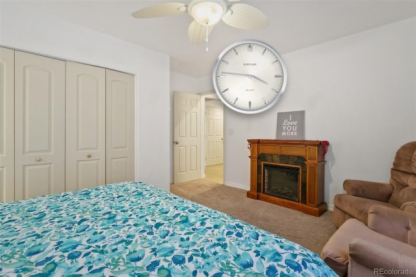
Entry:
h=3 m=46
